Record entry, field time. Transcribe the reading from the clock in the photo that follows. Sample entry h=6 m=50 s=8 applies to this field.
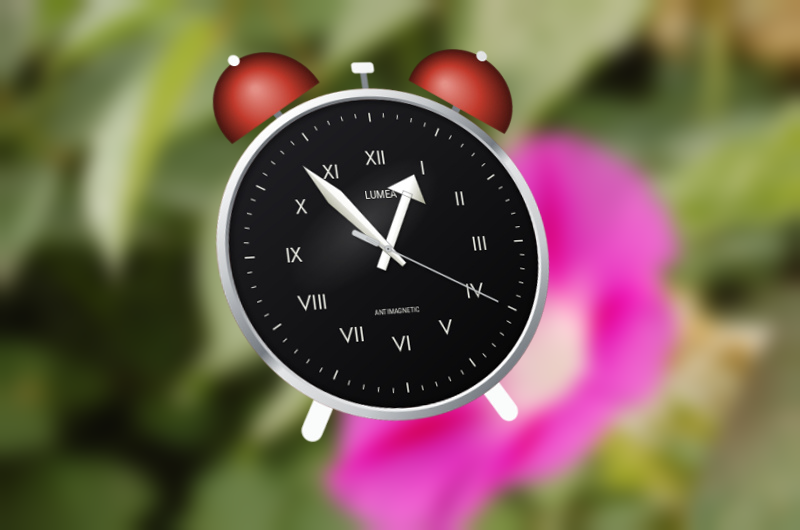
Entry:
h=12 m=53 s=20
